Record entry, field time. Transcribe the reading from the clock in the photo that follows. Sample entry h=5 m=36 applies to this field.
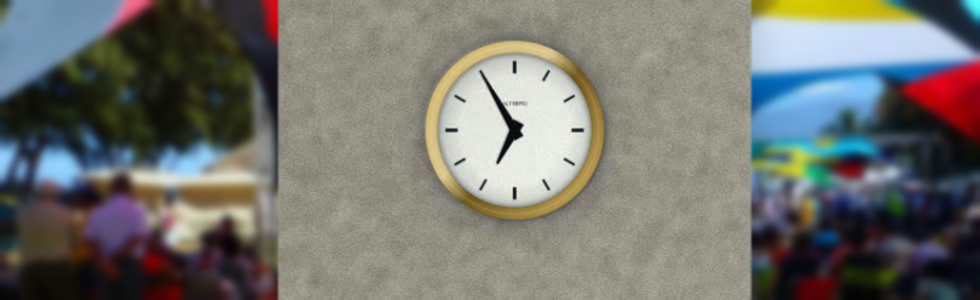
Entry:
h=6 m=55
